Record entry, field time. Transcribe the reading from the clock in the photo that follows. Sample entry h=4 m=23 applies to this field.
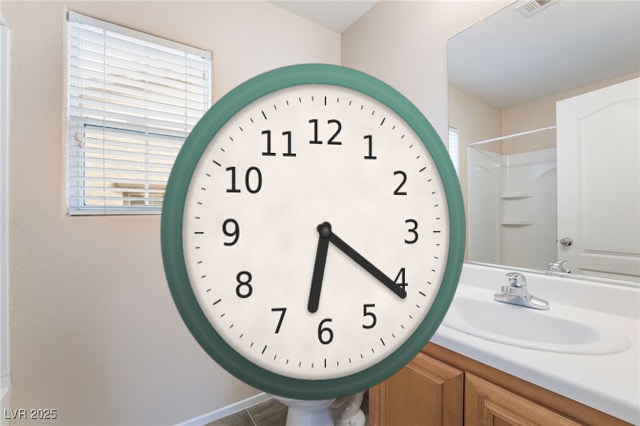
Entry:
h=6 m=21
